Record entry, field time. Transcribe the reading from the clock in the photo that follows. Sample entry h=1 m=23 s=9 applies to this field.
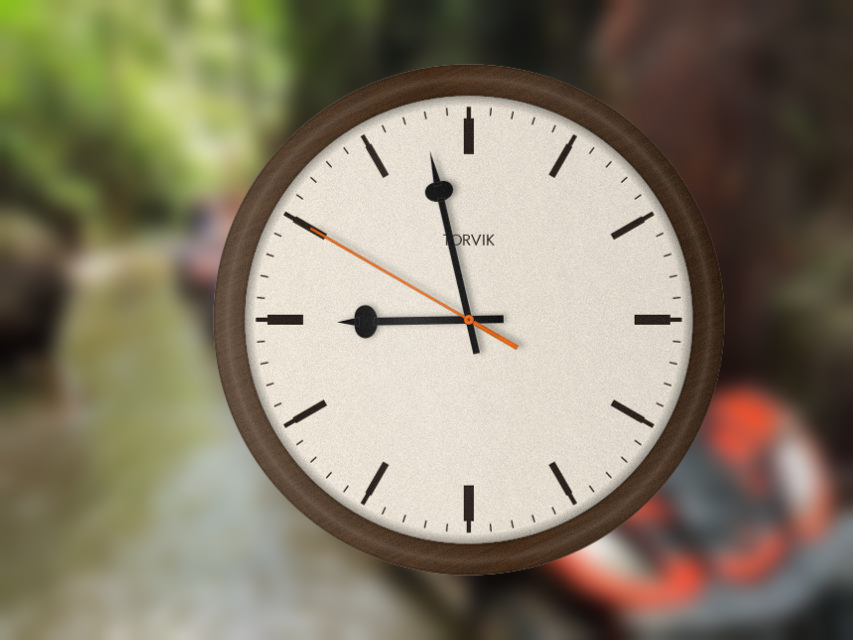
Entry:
h=8 m=57 s=50
